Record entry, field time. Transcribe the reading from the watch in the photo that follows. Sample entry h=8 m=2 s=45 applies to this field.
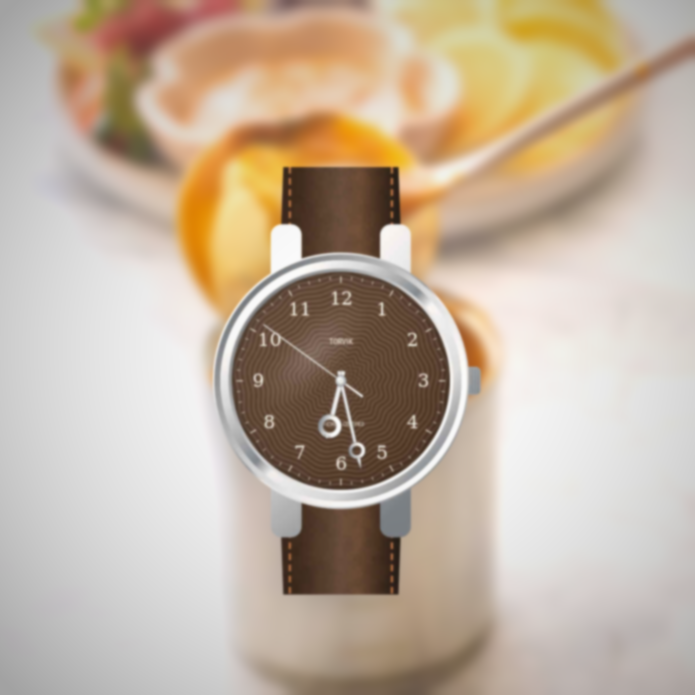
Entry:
h=6 m=27 s=51
